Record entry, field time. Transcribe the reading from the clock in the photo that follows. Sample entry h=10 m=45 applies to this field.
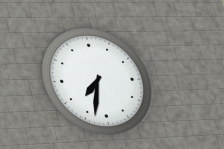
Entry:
h=7 m=33
